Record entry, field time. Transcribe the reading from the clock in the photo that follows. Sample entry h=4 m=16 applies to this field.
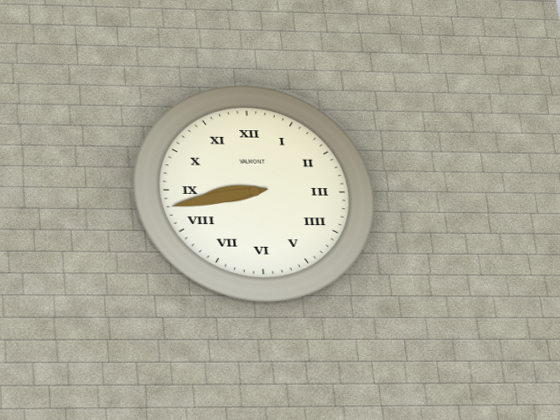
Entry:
h=8 m=43
